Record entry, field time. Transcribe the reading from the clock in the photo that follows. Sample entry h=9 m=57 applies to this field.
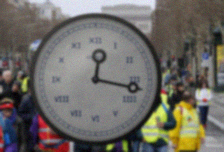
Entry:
h=12 m=17
